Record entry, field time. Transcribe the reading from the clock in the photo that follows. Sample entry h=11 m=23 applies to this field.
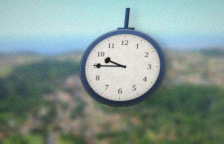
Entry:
h=9 m=45
